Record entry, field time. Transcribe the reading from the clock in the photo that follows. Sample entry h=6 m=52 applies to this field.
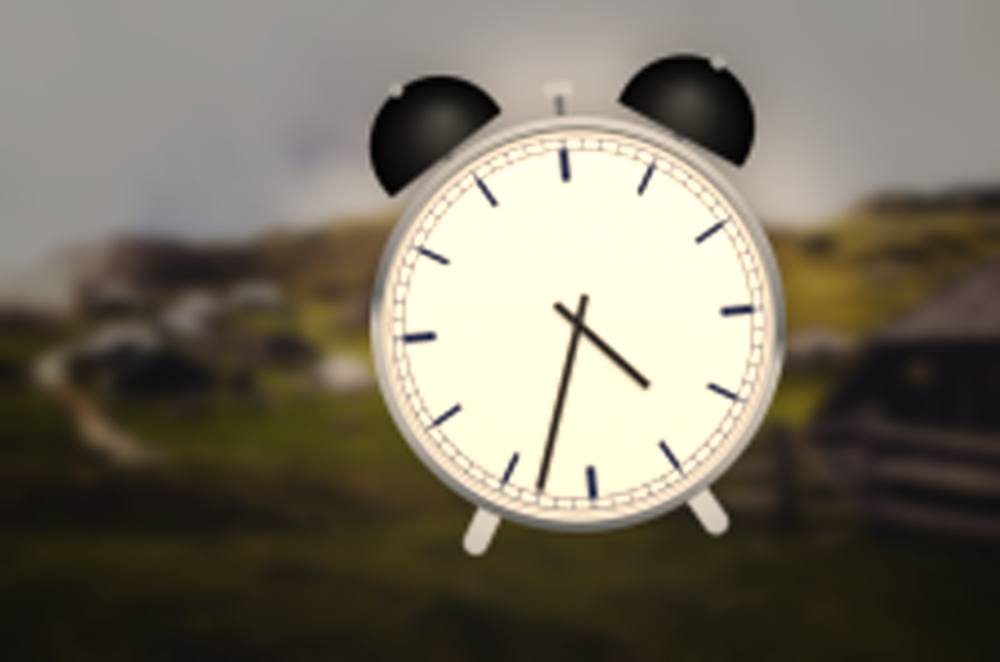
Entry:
h=4 m=33
